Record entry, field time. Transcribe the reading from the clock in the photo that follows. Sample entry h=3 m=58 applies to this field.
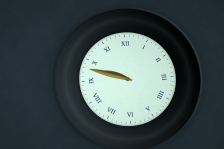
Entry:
h=9 m=48
